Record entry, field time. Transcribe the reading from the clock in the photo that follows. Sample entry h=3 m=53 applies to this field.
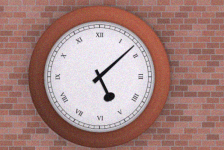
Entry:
h=5 m=8
